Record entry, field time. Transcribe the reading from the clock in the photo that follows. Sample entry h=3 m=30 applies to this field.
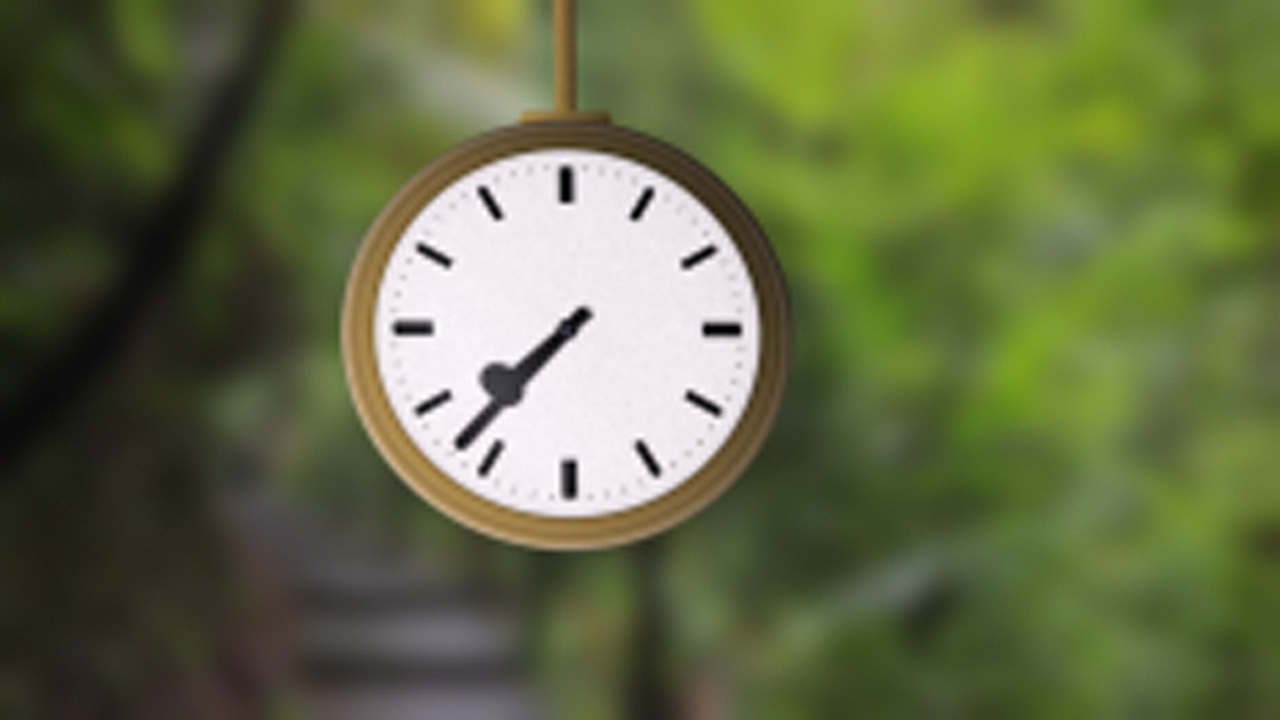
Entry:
h=7 m=37
